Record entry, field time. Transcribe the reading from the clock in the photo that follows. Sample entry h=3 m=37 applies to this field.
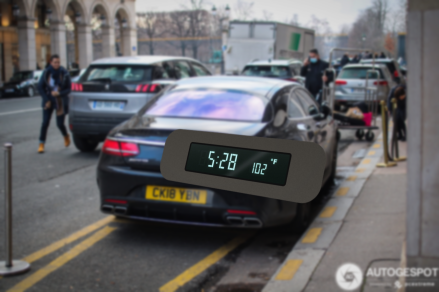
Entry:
h=5 m=28
